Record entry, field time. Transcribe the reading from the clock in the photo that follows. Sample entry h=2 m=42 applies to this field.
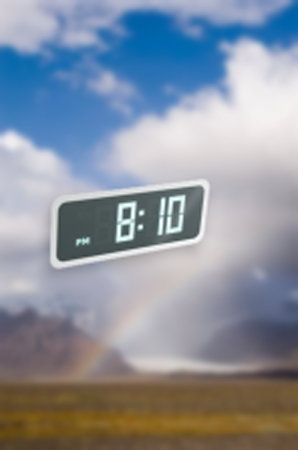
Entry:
h=8 m=10
